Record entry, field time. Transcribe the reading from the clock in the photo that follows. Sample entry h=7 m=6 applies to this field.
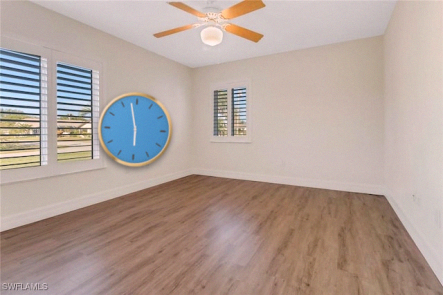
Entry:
h=5 m=58
